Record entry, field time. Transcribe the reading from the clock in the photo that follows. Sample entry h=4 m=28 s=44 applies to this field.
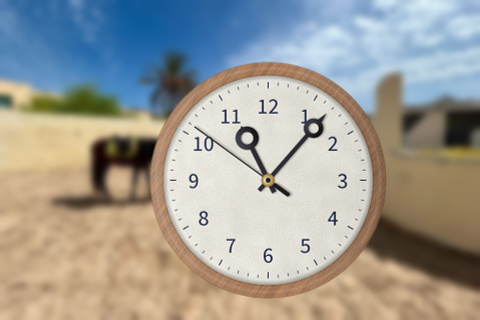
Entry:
h=11 m=6 s=51
